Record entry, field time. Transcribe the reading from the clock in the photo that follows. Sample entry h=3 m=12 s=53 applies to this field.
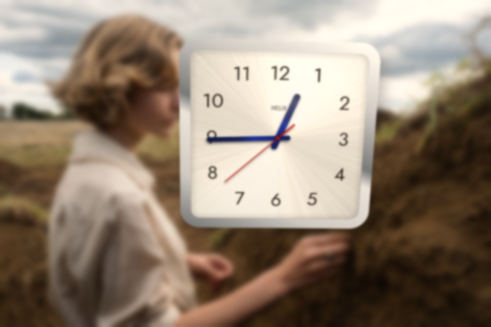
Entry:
h=12 m=44 s=38
